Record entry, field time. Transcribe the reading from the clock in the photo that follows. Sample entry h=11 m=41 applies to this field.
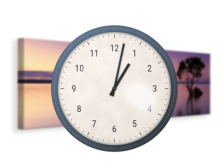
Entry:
h=1 m=2
